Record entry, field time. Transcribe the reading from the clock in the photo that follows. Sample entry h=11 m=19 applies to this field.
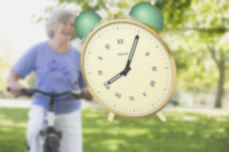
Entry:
h=8 m=5
